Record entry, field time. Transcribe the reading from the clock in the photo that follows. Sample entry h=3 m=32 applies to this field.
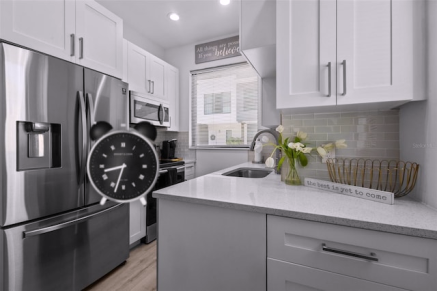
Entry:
h=8 m=33
